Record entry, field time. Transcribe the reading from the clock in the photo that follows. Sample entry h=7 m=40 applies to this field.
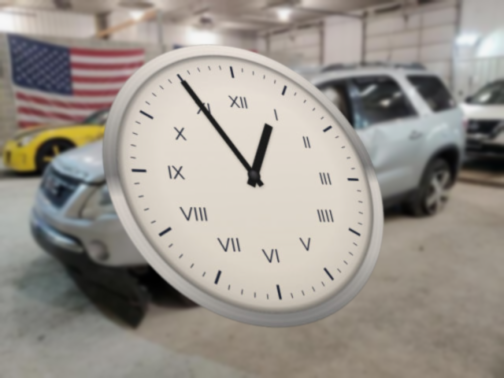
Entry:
h=12 m=55
